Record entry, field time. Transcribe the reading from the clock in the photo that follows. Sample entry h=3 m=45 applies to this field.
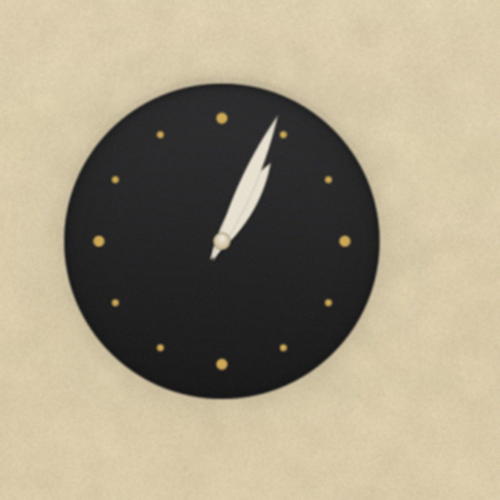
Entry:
h=1 m=4
